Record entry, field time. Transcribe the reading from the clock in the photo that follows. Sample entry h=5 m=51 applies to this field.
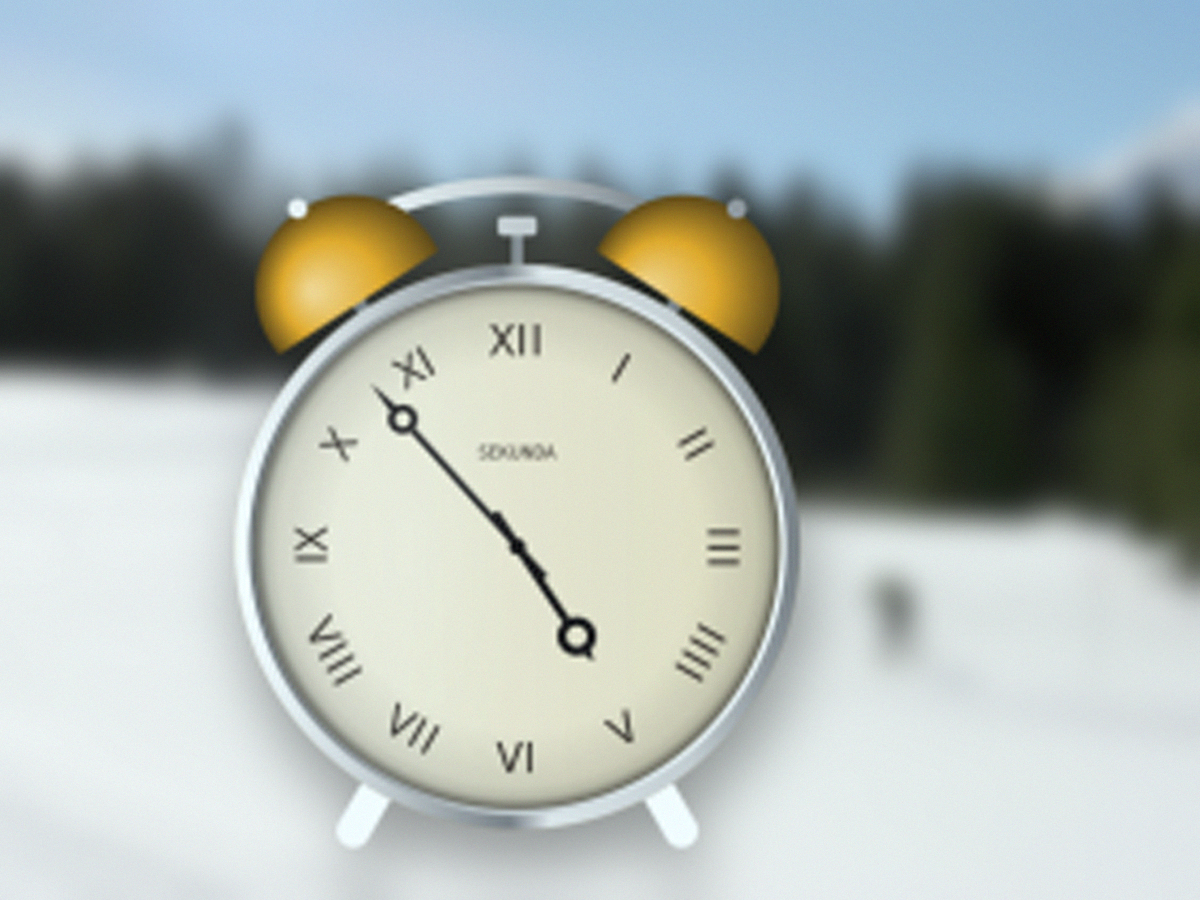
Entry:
h=4 m=53
